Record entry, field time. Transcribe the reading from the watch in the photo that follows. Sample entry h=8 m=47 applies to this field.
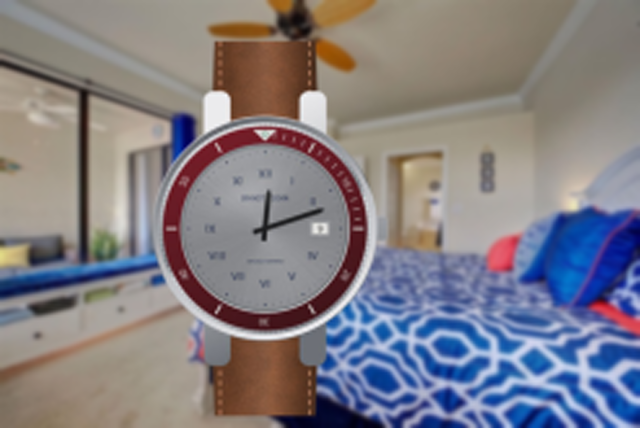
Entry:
h=12 m=12
